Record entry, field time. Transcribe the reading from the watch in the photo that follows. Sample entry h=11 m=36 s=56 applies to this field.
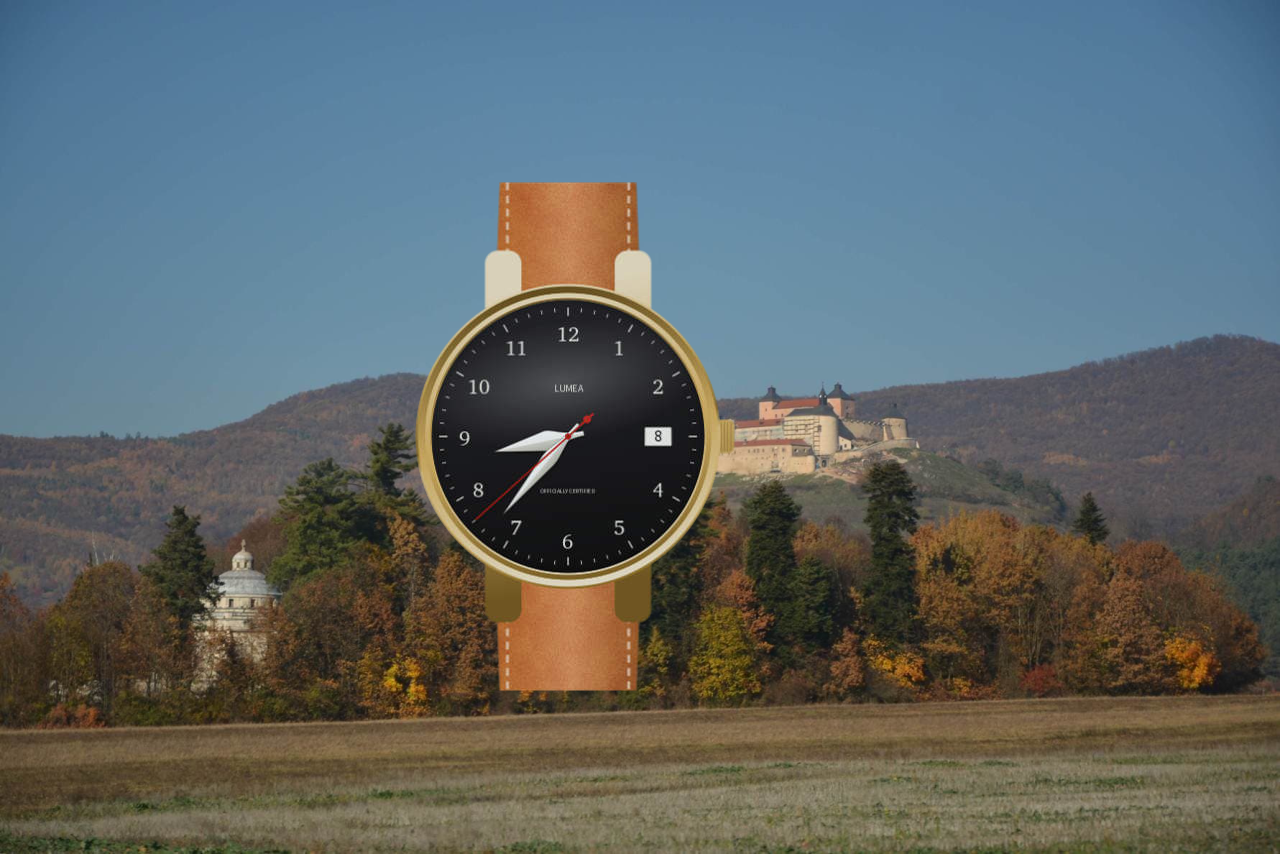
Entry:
h=8 m=36 s=38
